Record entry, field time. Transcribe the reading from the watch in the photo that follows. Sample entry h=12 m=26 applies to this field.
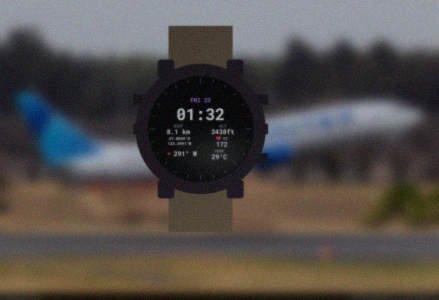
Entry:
h=1 m=32
